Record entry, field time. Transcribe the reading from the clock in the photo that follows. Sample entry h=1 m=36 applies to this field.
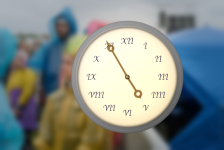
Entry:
h=4 m=55
